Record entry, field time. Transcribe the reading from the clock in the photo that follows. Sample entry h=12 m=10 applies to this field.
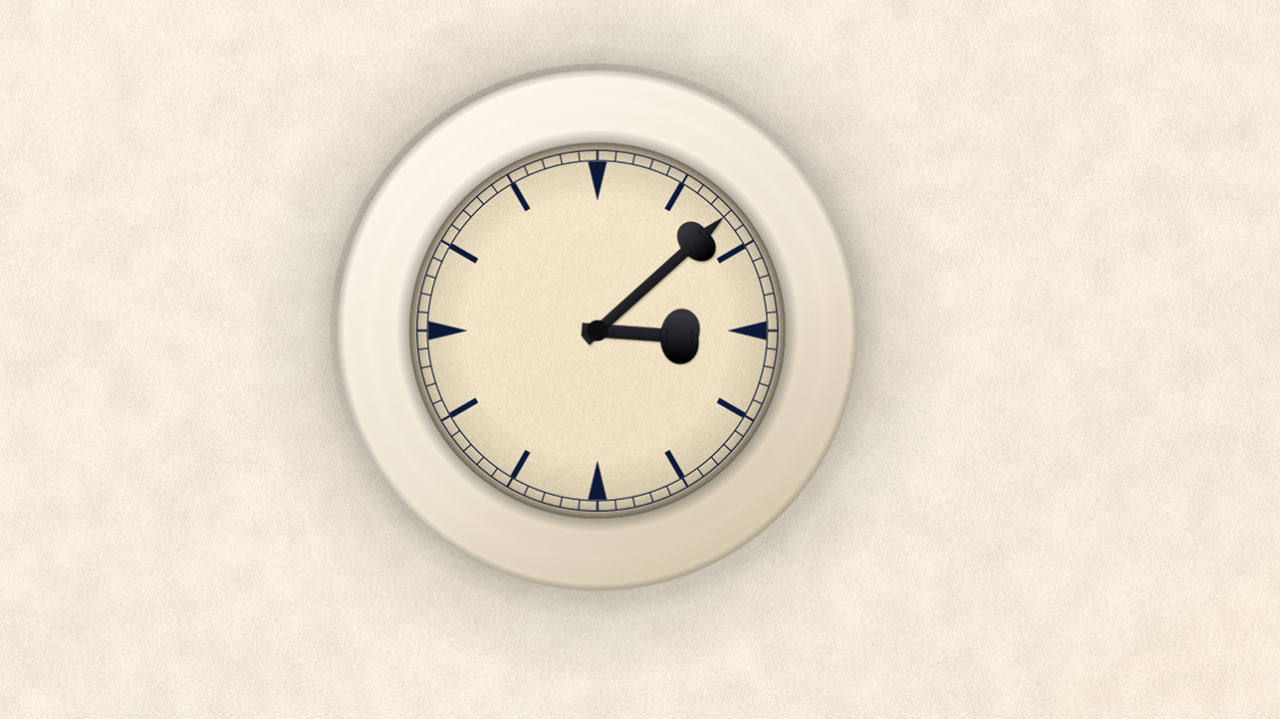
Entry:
h=3 m=8
